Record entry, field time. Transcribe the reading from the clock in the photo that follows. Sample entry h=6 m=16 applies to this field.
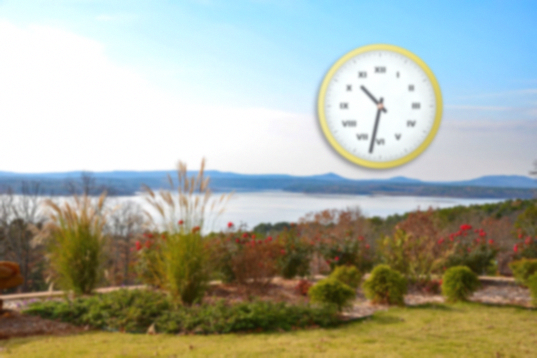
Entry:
h=10 m=32
